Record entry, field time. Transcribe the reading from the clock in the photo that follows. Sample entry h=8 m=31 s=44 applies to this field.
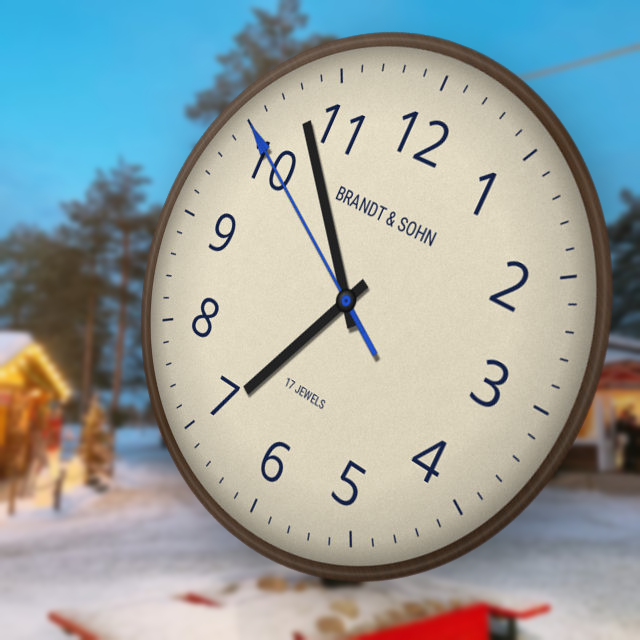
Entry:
h=6 m=52 s=50
